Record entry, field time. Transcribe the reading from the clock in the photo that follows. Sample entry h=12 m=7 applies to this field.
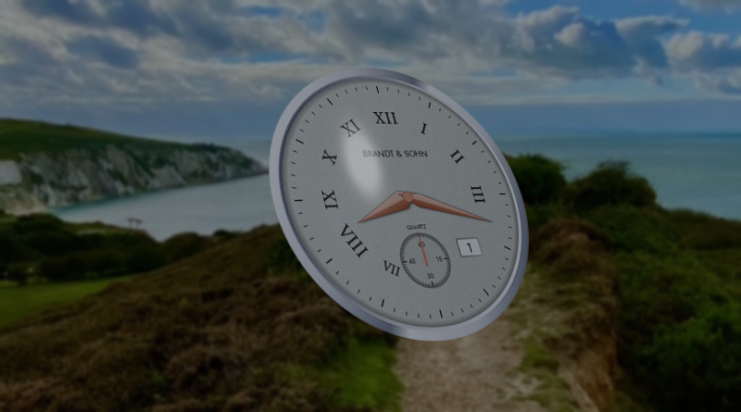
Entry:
h=8 m=18
